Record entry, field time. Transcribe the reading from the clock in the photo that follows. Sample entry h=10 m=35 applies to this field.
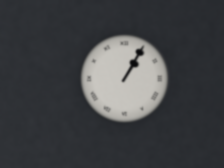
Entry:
h=1 m=5
